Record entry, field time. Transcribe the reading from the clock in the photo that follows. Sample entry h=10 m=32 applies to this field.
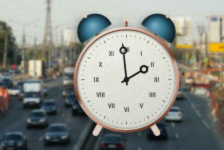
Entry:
h=1 m=59
